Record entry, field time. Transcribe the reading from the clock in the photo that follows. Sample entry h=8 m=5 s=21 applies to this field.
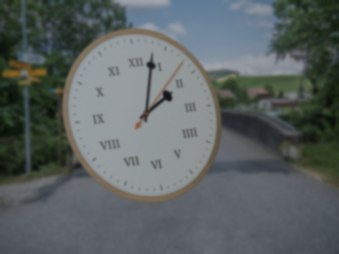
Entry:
h=2 m=3 s=8
